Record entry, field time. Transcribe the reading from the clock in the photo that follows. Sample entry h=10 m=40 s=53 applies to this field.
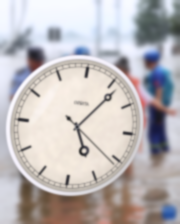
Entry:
h=5 m=6 s=21
